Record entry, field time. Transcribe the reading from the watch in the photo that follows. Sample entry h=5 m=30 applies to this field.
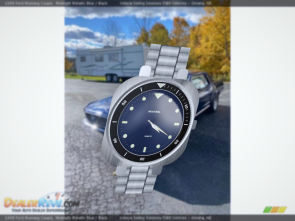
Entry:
h=4 m=20
